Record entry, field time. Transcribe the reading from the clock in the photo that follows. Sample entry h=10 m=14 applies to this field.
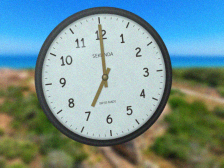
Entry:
h=7 m=0
